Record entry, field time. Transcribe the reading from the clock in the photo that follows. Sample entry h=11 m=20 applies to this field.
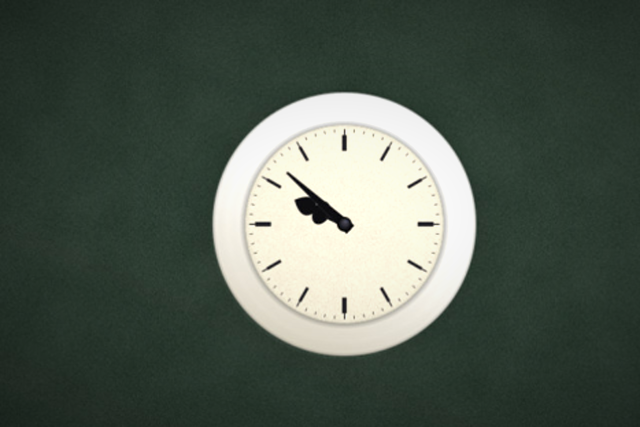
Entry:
h=9 m=52
